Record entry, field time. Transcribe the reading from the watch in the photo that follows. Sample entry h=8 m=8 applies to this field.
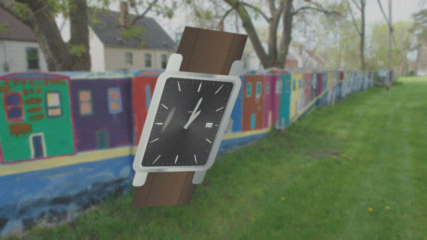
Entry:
h=1 m=2
